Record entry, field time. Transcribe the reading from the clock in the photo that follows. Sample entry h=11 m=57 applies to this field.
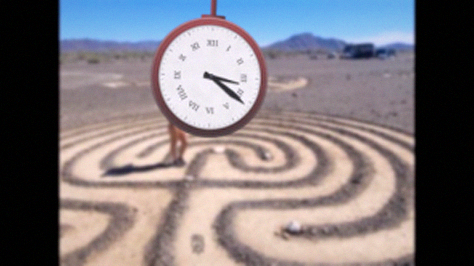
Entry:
h=3 m=21
